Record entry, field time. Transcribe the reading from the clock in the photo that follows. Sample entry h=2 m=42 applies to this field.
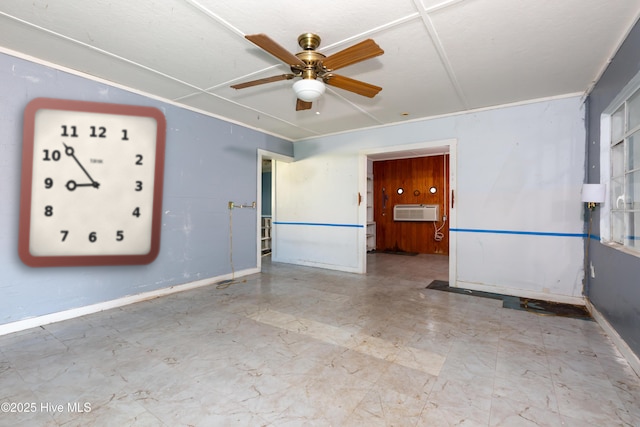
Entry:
h=8 m=53
